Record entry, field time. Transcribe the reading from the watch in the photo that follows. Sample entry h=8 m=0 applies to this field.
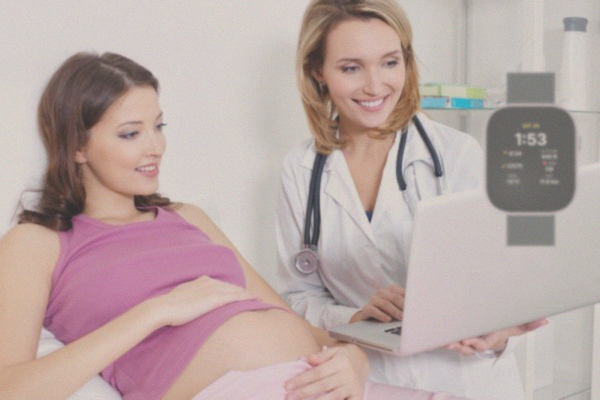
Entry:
h=1 m=53
